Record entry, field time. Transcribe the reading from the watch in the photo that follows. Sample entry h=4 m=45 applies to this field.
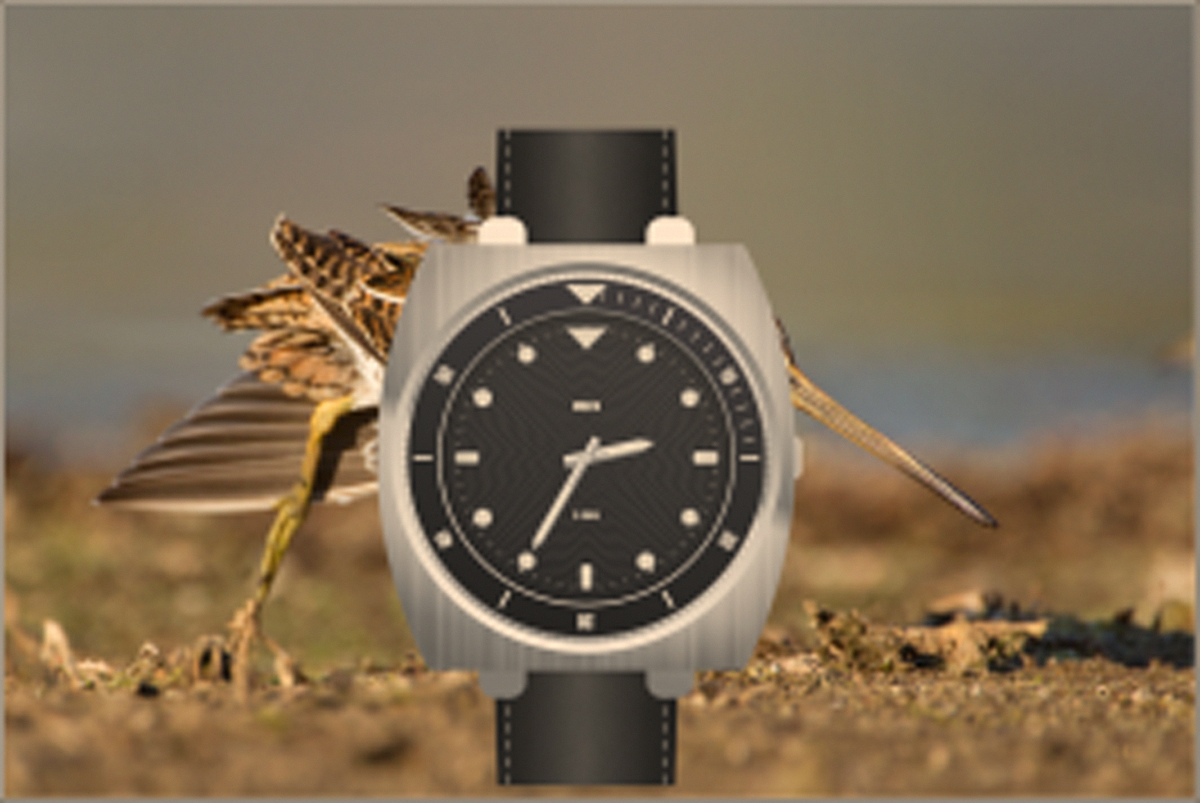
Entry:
h=2 m=35
